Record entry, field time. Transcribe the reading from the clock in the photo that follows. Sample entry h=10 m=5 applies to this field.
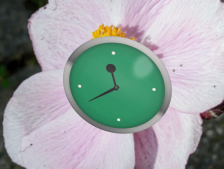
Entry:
h=11 m=40
